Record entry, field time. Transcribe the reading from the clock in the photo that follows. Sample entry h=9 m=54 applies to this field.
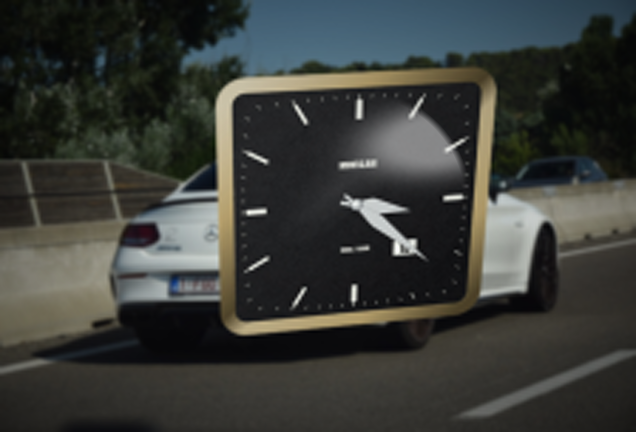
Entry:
h=3 m=22
